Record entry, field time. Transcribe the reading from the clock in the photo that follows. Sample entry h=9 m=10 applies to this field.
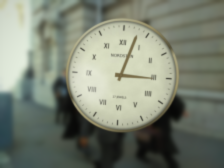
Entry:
h=3 m=3
